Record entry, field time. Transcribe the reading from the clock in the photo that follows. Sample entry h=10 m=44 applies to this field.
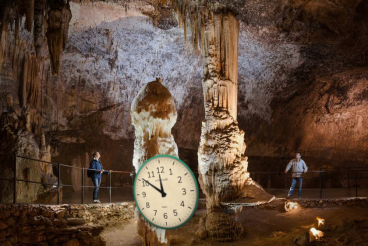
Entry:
h=11 m=51
